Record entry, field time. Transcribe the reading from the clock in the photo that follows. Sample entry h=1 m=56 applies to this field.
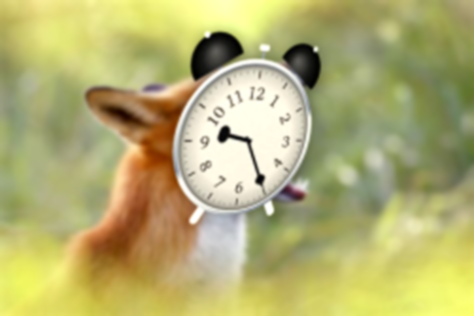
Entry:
h=9 m=25
